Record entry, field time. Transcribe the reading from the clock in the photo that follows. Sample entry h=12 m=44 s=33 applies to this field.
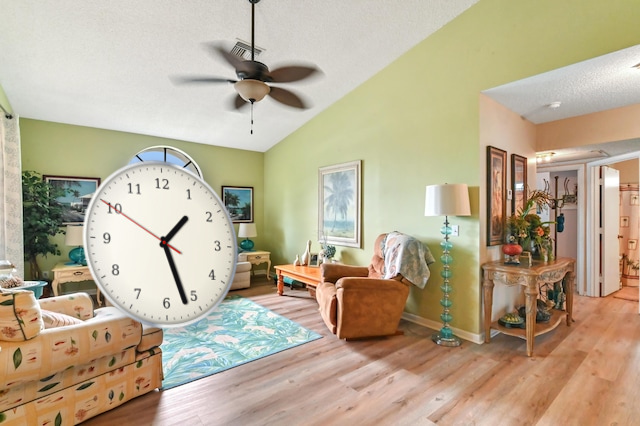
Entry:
h=1 m=26 s=50
